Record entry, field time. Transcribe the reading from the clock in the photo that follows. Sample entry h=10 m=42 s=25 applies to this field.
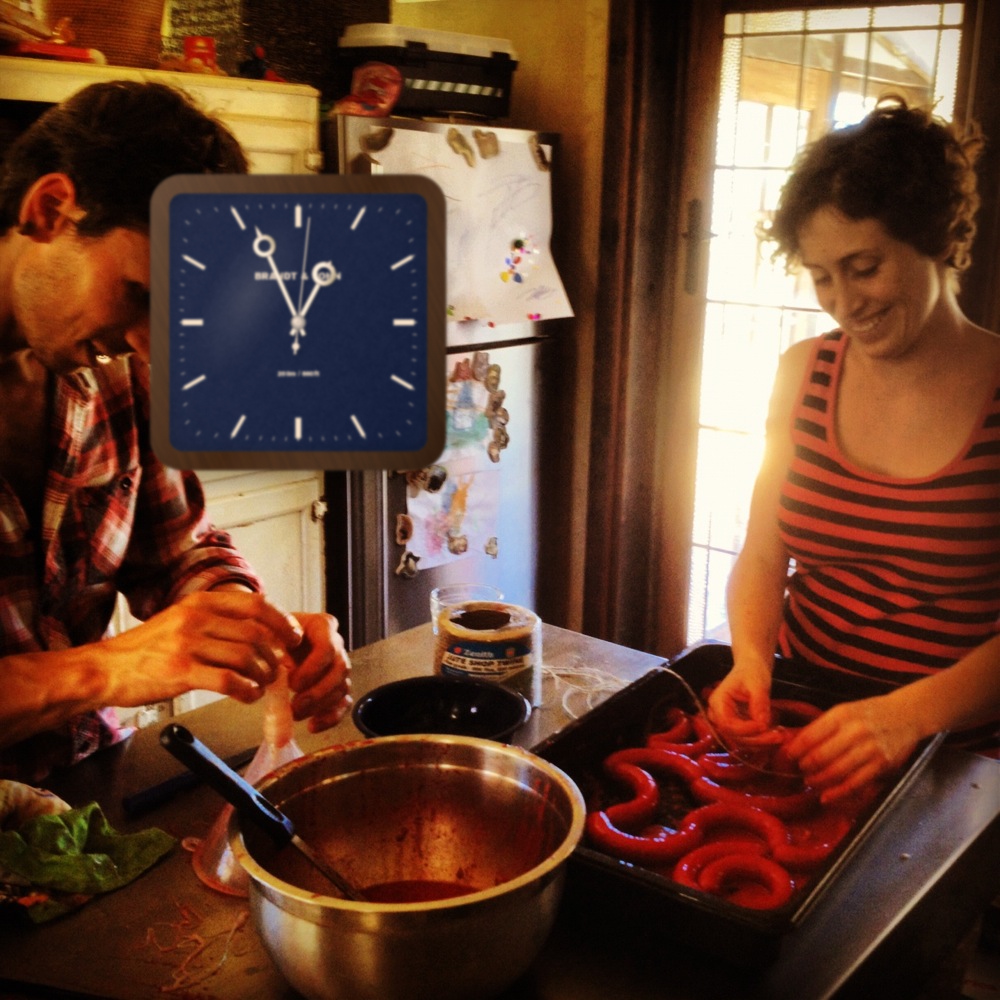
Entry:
h=12 m=56 s=1
